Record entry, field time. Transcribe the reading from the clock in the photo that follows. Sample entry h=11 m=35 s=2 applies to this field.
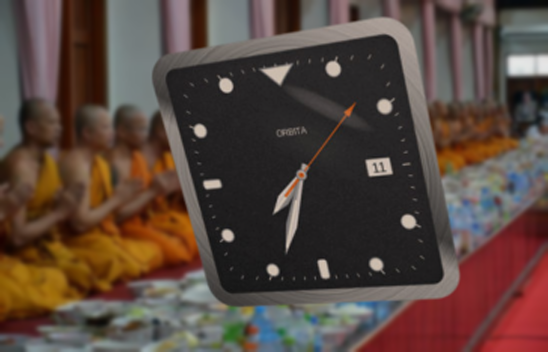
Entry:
h=7 m=34 s=8
